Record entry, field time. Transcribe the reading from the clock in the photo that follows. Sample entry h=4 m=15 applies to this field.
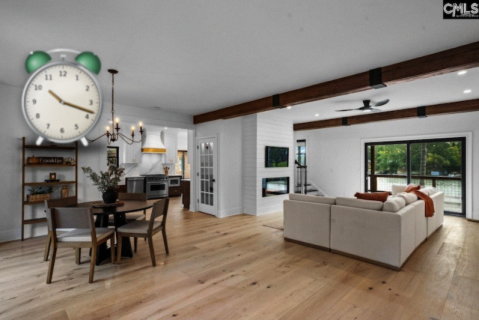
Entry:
h=10 m=18
